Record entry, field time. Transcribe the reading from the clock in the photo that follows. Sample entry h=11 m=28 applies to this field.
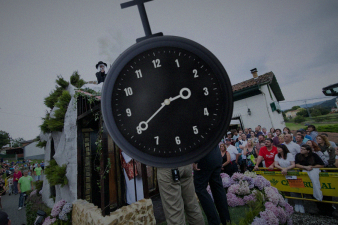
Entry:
h=2 m=40
